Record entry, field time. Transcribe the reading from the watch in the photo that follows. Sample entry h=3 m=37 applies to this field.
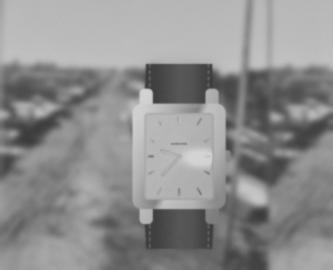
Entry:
h=9 m=37
